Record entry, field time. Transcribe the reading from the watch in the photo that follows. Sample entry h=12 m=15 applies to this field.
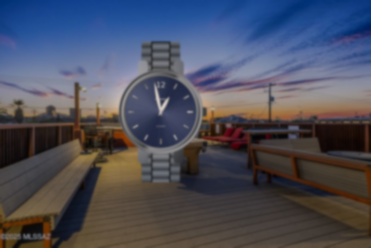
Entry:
h=12 m=58
